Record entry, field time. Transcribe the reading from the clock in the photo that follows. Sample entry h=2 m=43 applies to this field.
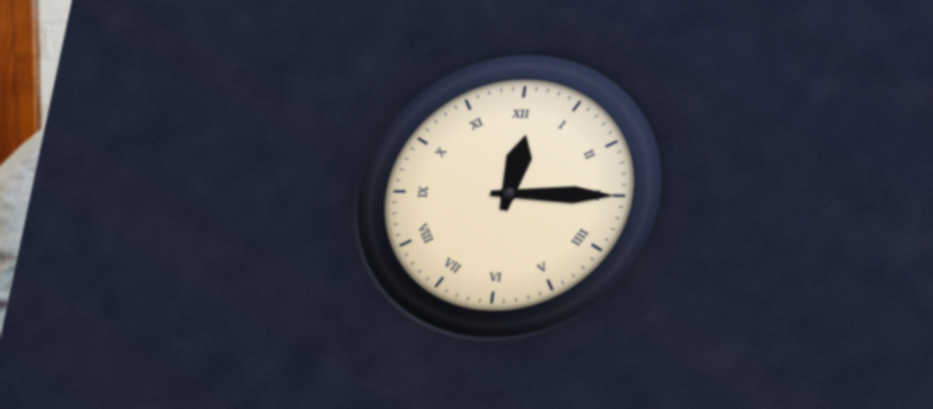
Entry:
h=12 m=15
